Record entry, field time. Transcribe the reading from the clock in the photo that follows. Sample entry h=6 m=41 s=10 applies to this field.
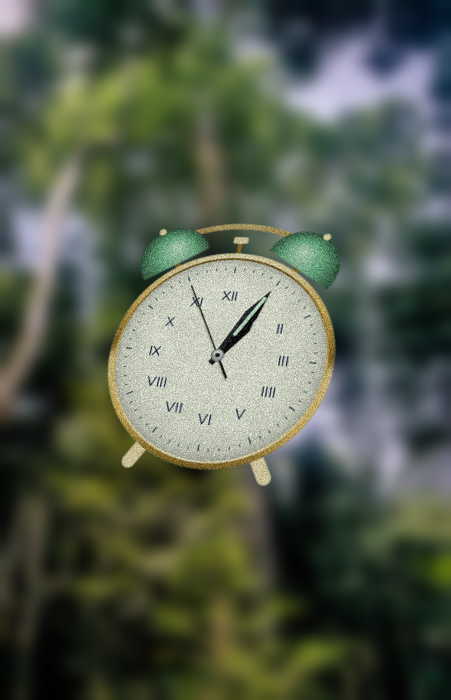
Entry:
h=1 m=4 s=55
